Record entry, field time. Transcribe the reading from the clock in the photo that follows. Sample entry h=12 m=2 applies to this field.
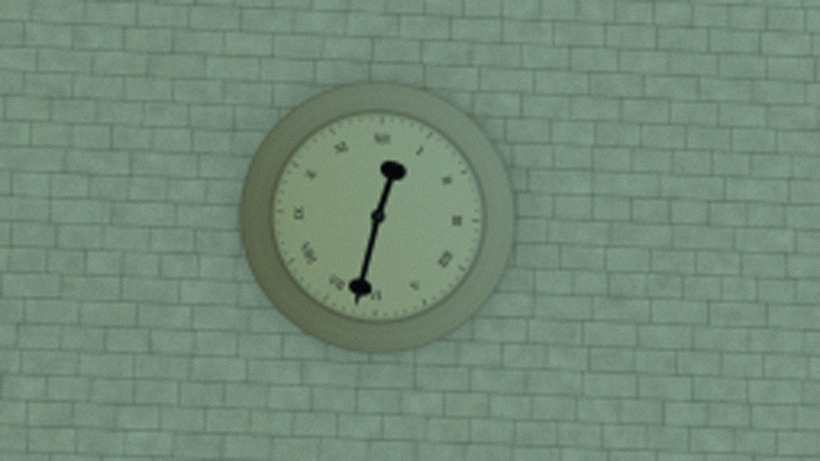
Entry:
h=12 m=32
